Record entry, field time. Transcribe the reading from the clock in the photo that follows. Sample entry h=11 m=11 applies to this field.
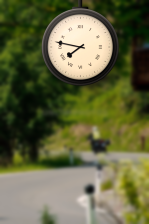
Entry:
h=7 m=47
